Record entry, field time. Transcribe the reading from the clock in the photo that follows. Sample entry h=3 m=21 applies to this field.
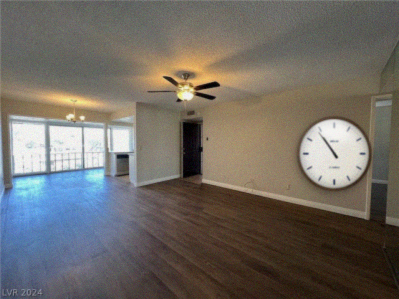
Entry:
h=10 m=54
